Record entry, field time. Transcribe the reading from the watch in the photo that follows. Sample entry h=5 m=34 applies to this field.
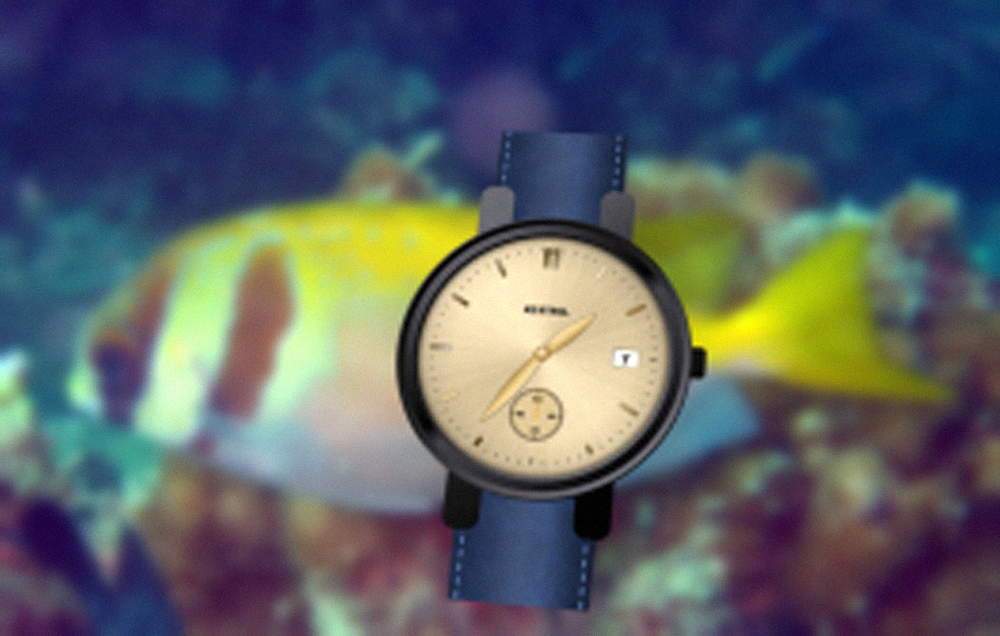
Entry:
h=1 m=36
